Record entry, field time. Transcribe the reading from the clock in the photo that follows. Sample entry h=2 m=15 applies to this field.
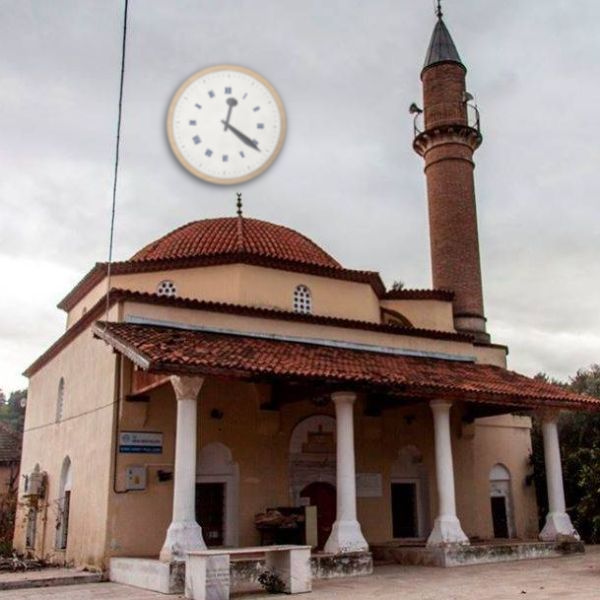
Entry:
h=12 m=21
